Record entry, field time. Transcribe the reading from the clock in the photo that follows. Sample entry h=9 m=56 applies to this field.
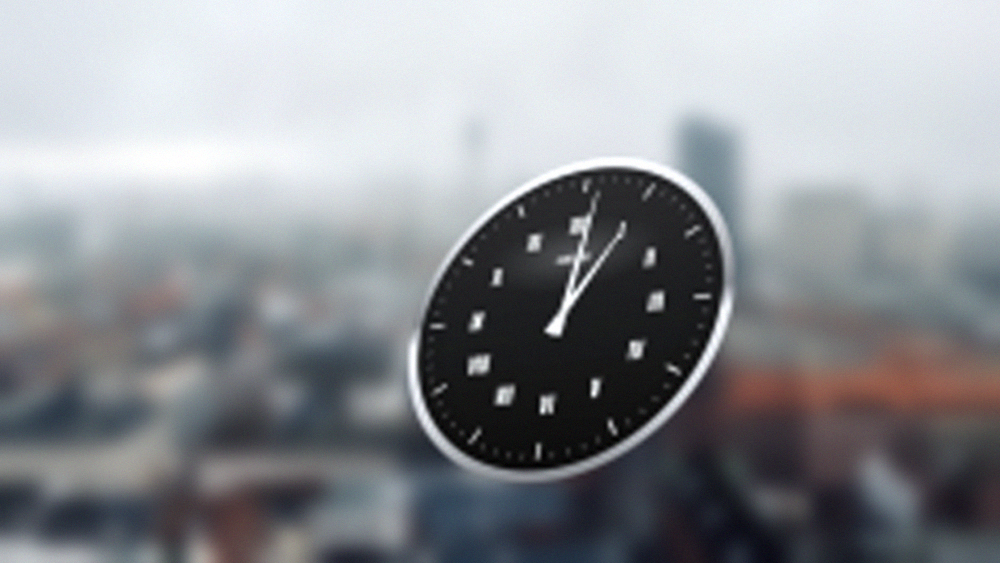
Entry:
h=1 m=1
